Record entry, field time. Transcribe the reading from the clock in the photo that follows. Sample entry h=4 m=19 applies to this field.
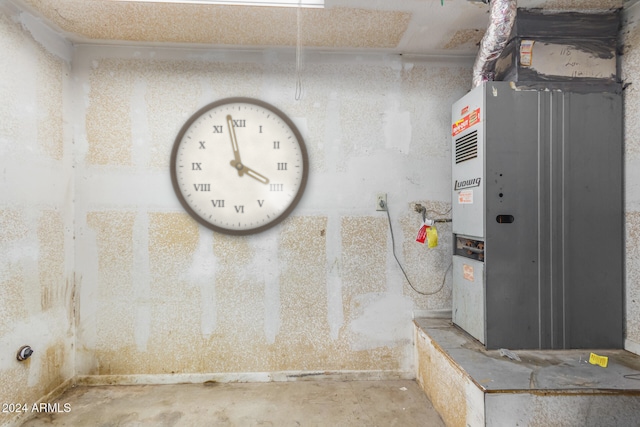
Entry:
h=3 m=58
